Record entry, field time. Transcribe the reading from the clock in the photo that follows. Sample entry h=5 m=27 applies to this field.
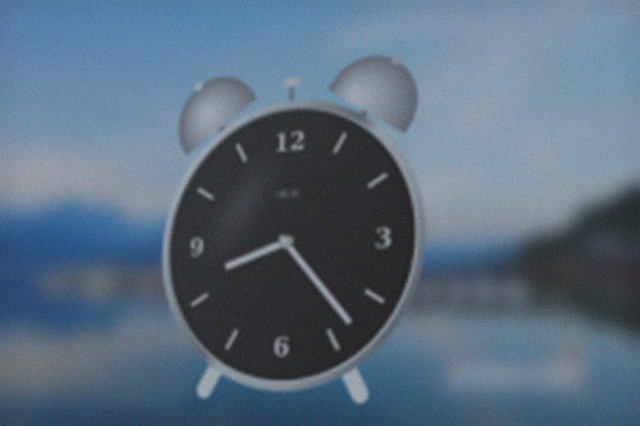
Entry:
h=8 m=23
